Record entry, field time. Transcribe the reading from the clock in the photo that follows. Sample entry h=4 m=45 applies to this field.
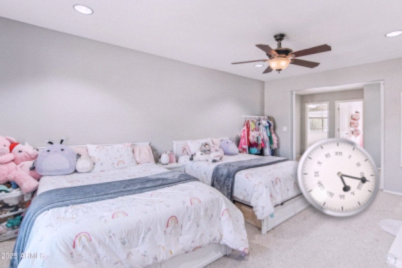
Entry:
h=5 m=17
